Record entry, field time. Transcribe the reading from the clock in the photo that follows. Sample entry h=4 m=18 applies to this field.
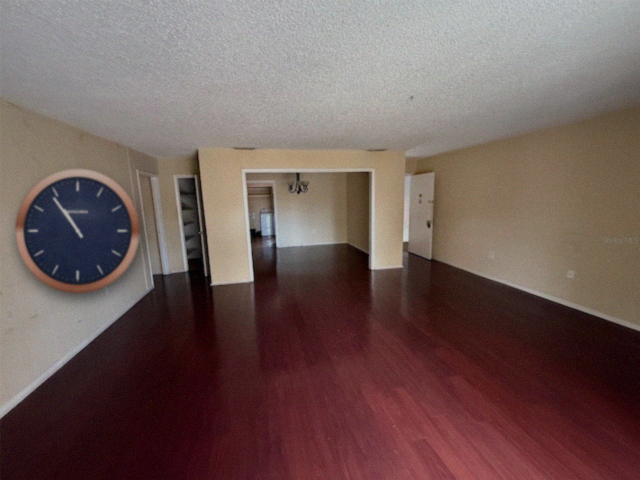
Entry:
h=10 m=54
